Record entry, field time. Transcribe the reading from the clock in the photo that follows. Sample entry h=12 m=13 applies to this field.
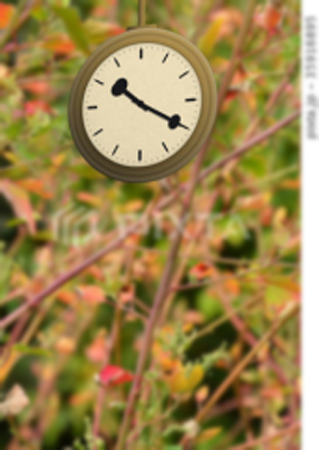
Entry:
h=10 m=20
